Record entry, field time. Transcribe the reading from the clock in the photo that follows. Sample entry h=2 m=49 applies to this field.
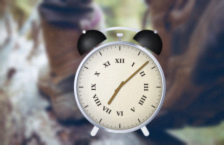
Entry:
h=7 m=8
